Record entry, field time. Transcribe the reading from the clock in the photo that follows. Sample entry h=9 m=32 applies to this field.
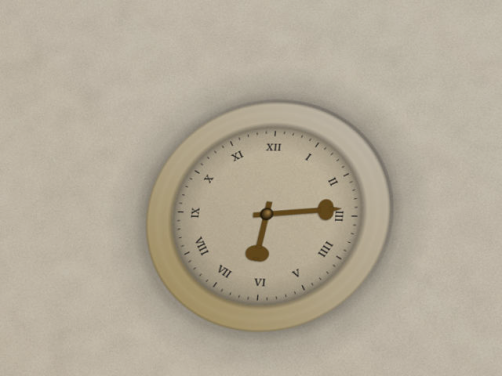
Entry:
h=6 m=14
